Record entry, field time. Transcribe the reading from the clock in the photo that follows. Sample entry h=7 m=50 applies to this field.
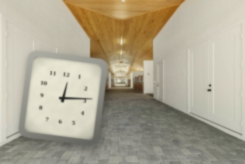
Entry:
h=12 m=14
